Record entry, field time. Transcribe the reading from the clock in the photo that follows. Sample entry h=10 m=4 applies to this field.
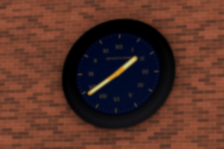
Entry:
h=1 m=39
